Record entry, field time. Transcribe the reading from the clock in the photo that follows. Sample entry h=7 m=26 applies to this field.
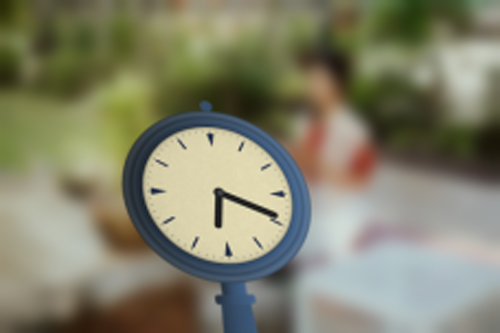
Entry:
h=6 m=19
